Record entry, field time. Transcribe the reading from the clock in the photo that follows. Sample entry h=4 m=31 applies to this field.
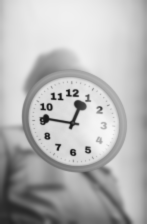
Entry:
h=12 m=46
